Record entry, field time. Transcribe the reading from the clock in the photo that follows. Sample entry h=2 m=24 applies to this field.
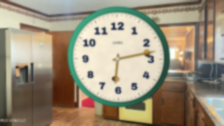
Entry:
h=6 m=13
